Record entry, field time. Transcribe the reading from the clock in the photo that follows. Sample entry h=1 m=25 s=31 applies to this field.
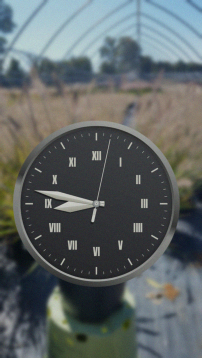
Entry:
h=8 m=47 s=2
